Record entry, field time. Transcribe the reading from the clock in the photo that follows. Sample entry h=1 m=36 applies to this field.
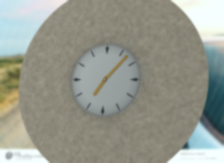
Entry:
h=7 m=7
